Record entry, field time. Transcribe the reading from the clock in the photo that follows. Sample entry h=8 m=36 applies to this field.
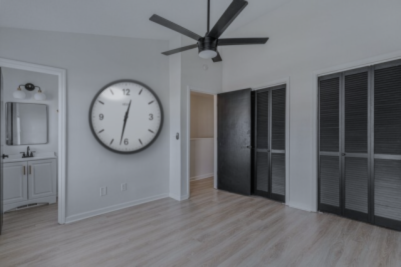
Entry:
h=12 m=32
